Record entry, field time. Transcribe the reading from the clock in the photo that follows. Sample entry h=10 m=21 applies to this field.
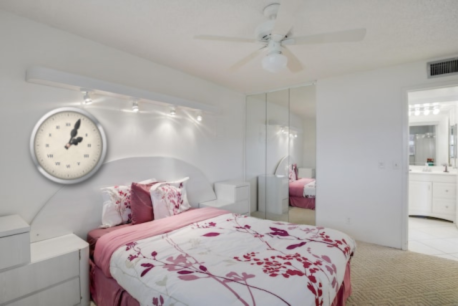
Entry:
h=2 m=4
